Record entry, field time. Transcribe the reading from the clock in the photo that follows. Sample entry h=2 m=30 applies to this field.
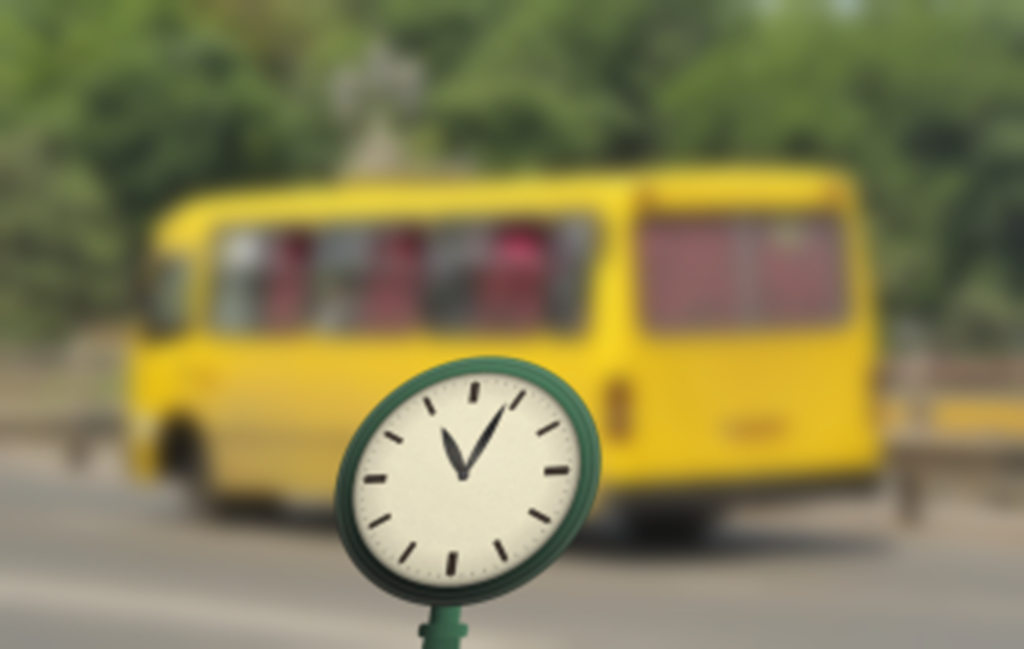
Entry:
h=11 m=4
